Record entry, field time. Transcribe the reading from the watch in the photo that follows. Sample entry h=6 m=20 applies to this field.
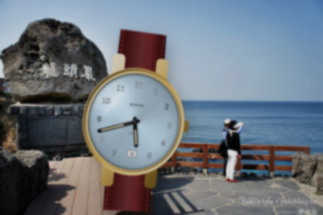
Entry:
h=5 m=42
